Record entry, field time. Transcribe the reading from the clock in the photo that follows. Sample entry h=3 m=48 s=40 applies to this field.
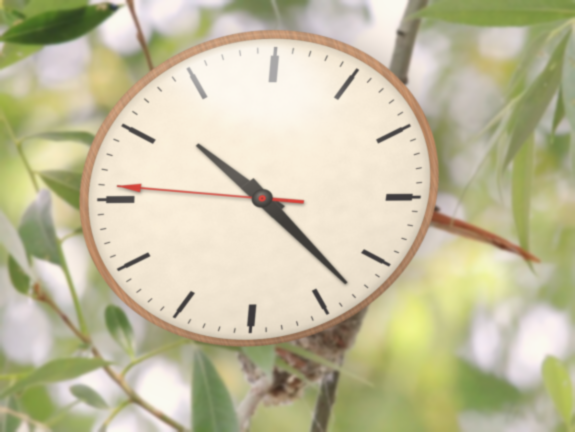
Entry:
h=10 m=22 s=46
